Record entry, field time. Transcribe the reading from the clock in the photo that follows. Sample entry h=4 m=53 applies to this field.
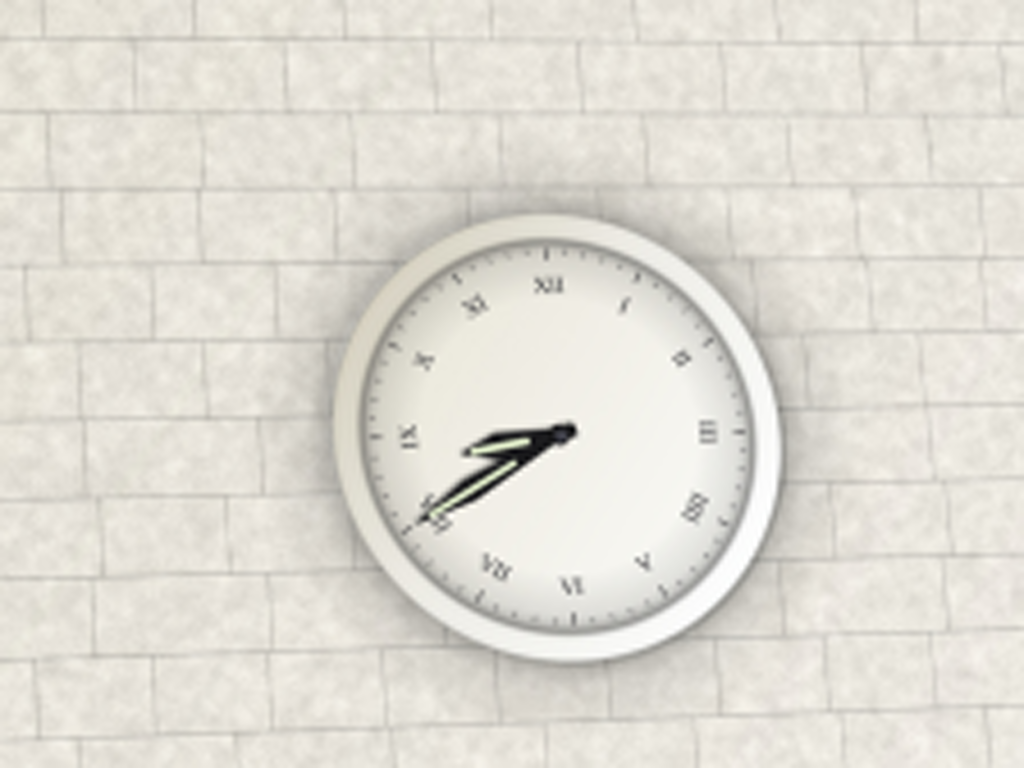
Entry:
h=8 m=40
